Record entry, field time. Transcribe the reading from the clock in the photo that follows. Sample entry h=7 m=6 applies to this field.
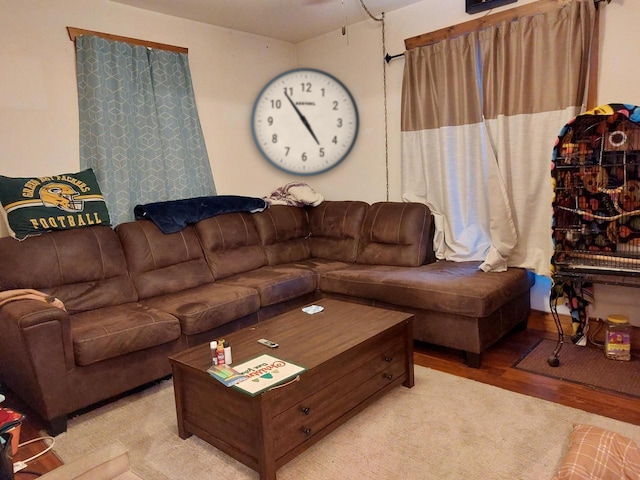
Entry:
h=4 m=54
